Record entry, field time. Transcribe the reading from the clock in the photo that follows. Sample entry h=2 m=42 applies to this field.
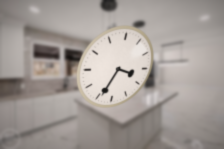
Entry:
h=3 m=34
